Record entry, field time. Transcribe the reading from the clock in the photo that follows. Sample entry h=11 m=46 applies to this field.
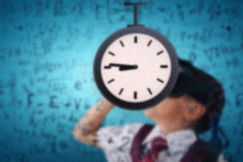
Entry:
h=8 m=46
